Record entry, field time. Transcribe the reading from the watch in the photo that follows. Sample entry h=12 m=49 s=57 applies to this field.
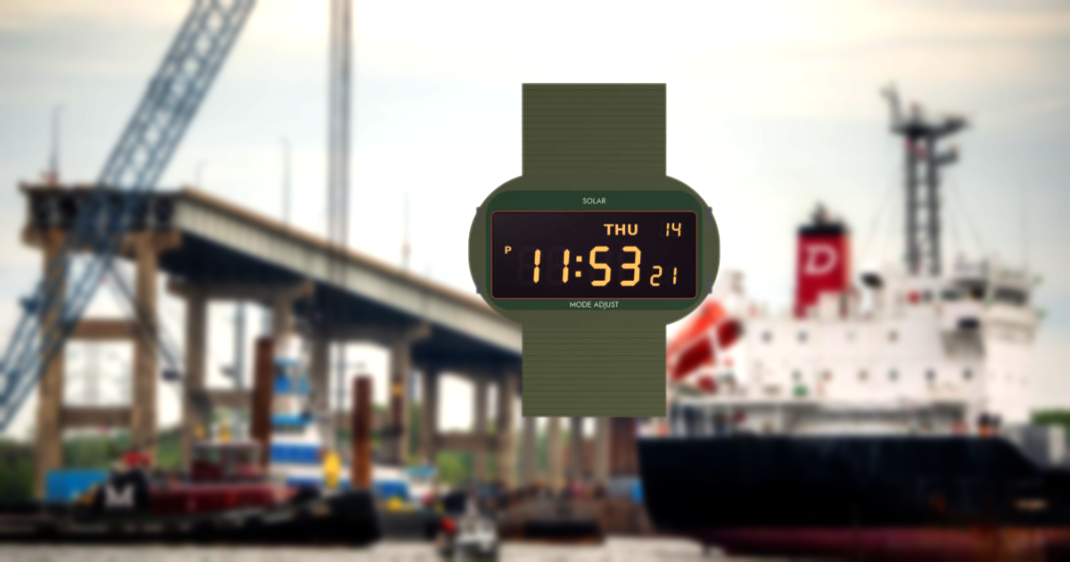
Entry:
h=11 m=53 s=21
